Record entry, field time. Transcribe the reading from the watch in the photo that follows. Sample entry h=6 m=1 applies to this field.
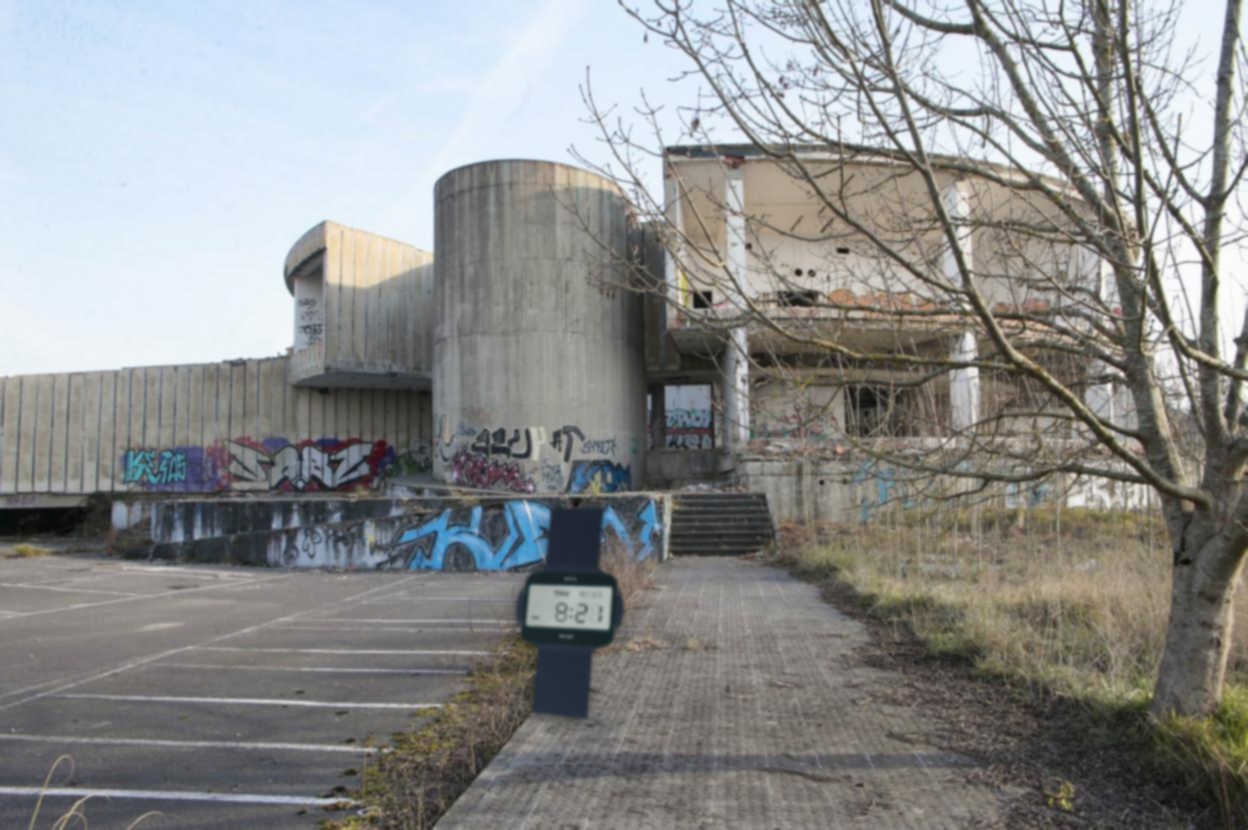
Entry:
h=8 m=21
